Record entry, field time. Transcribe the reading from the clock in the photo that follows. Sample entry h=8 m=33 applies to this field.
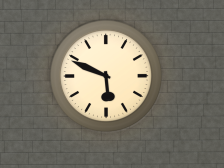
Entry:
h=5 m=49
